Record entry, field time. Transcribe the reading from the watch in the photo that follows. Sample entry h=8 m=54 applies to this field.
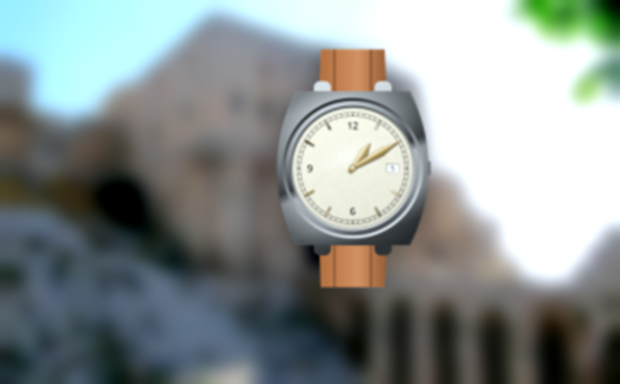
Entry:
h=1 m=10
